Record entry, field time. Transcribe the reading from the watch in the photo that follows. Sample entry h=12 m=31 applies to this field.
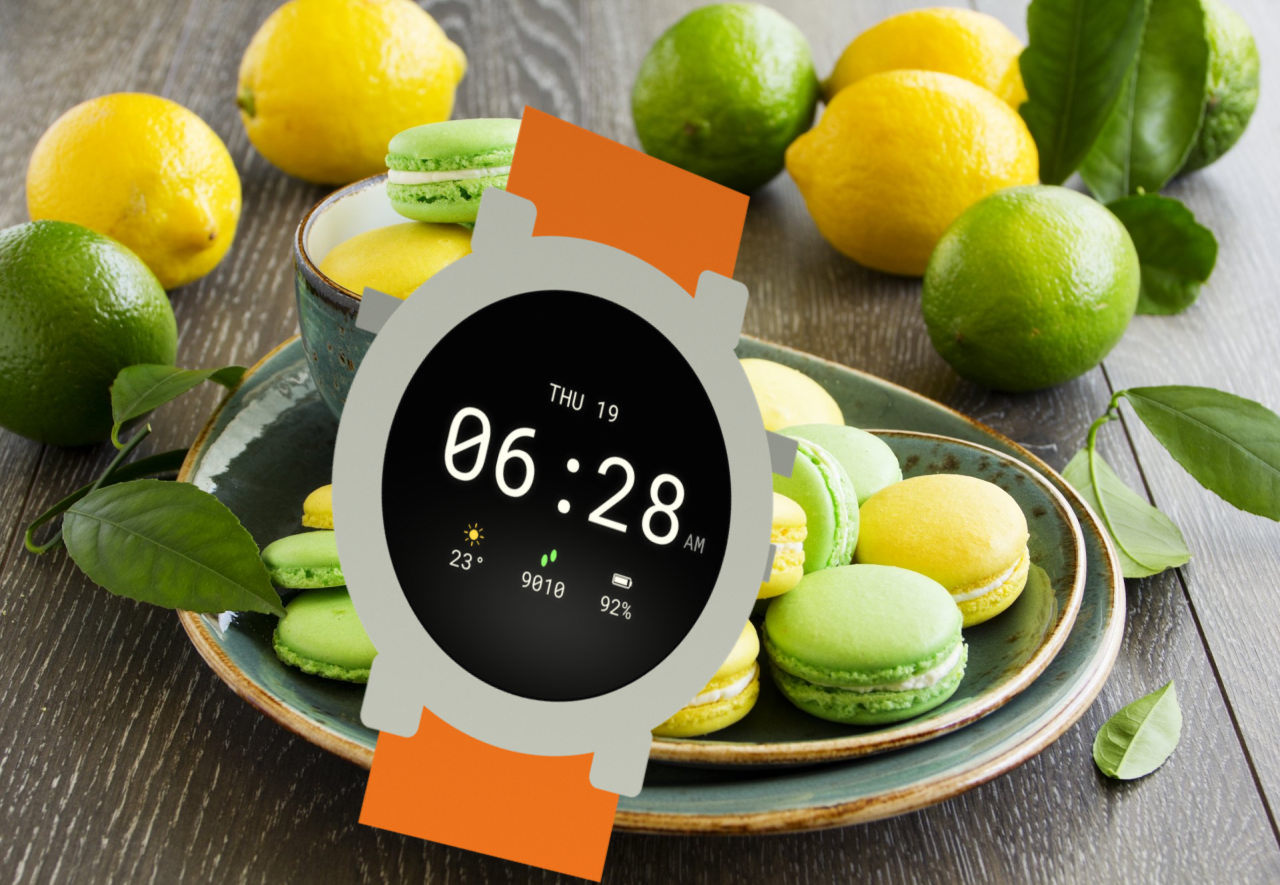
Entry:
h=6 m=28
